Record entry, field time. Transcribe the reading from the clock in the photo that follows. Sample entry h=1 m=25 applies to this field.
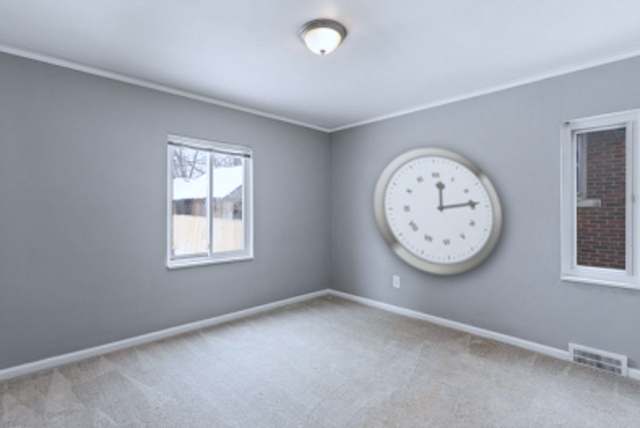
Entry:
h=12 m=14
